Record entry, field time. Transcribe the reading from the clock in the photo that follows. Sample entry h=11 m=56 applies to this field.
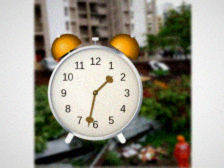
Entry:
h=1 m=32
